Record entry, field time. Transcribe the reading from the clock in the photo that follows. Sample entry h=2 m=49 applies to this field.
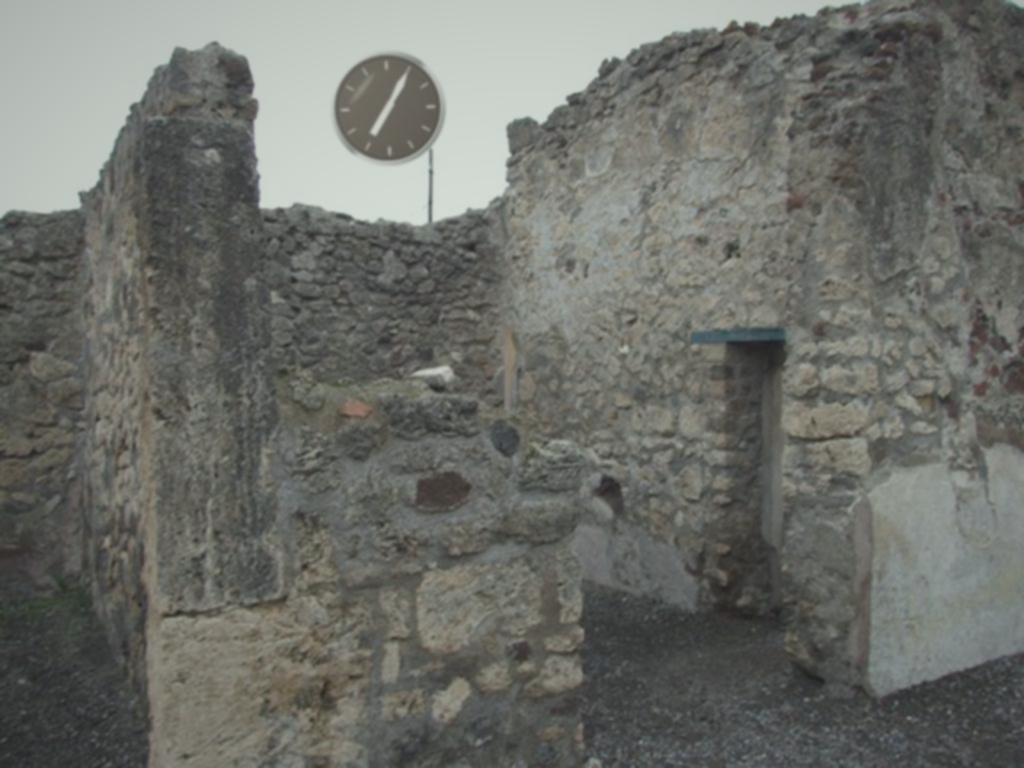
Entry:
h=7 m=5
